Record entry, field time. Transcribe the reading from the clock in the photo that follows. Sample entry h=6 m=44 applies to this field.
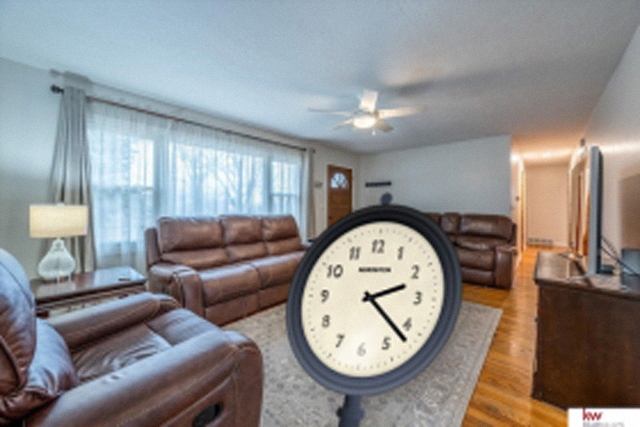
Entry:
h=2 m=22
